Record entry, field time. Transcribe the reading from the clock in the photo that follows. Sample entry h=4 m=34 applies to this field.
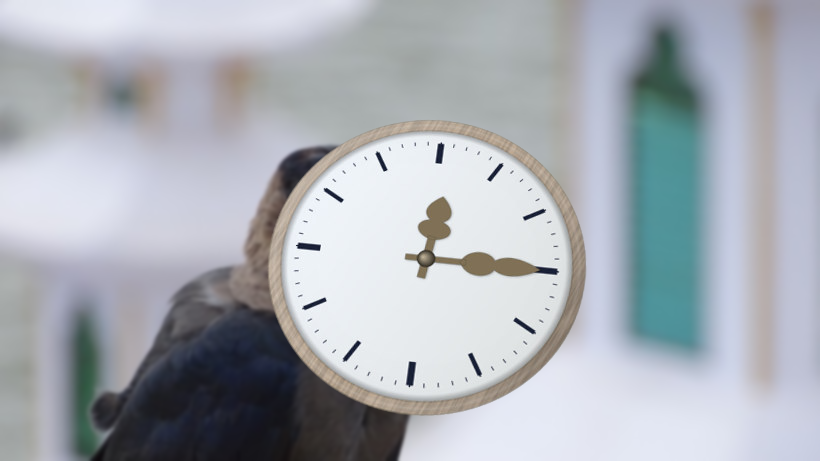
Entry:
h=12 m=15
